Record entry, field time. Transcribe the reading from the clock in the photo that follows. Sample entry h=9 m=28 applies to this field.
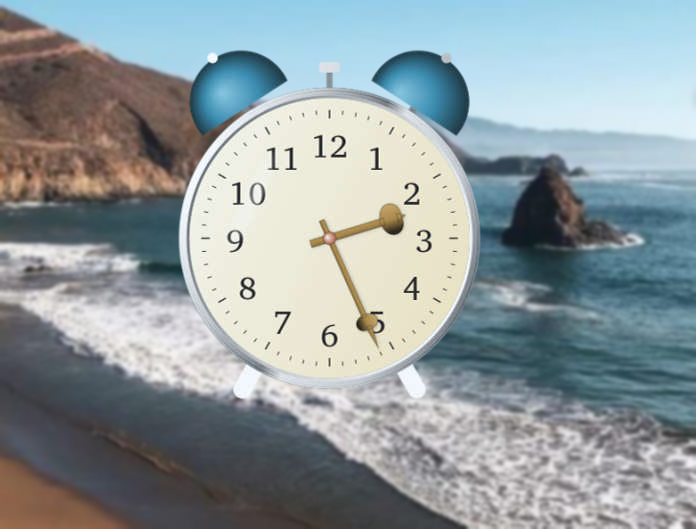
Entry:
h=2 m=26
